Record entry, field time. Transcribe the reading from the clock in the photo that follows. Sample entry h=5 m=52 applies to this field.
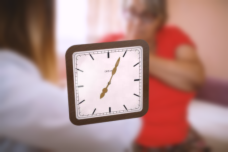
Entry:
h=7 m=4
